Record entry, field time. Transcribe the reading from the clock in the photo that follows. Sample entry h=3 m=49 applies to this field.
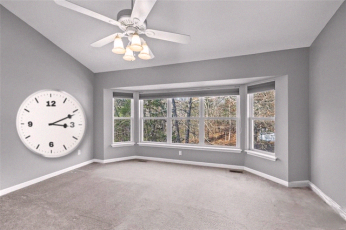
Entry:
h=3 m=11
